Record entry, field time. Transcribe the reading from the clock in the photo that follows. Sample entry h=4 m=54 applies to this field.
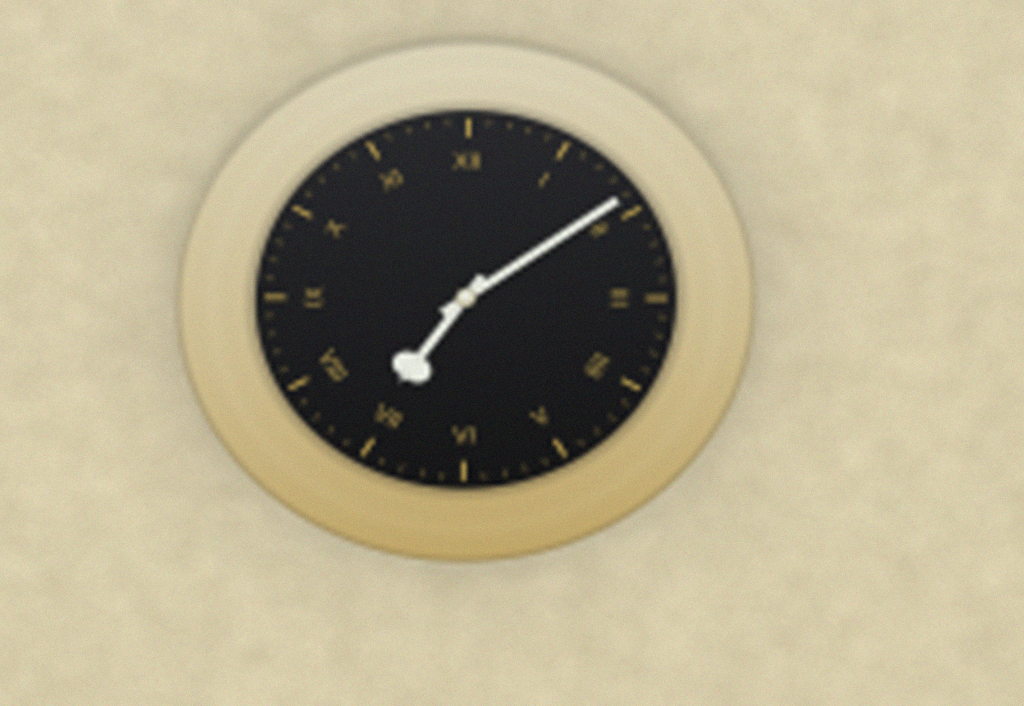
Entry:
h=7 m=9
